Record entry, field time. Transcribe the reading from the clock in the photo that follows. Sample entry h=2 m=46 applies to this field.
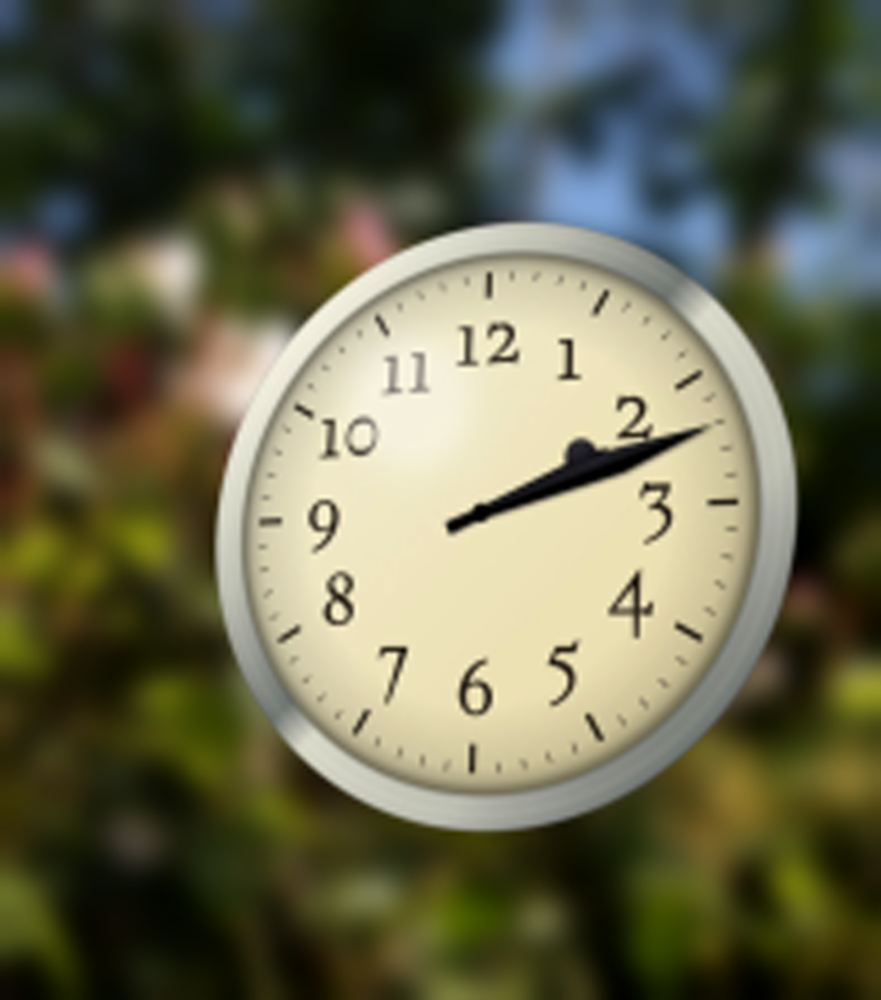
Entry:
h=2 m=12
